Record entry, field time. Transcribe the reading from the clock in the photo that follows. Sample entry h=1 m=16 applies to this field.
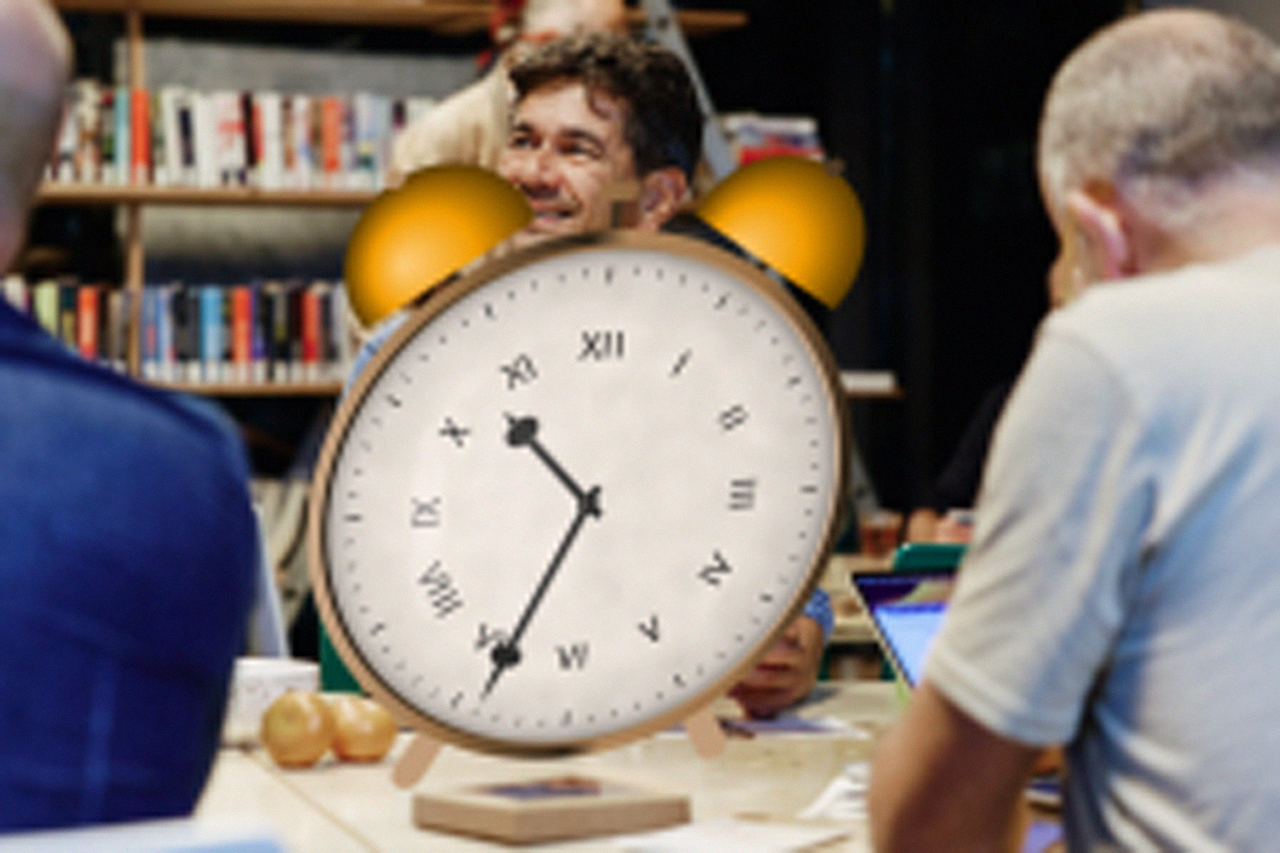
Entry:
h=10 m=34
